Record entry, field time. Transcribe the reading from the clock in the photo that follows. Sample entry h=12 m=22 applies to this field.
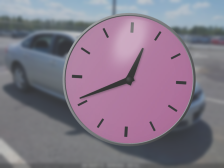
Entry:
h=12 m=41
